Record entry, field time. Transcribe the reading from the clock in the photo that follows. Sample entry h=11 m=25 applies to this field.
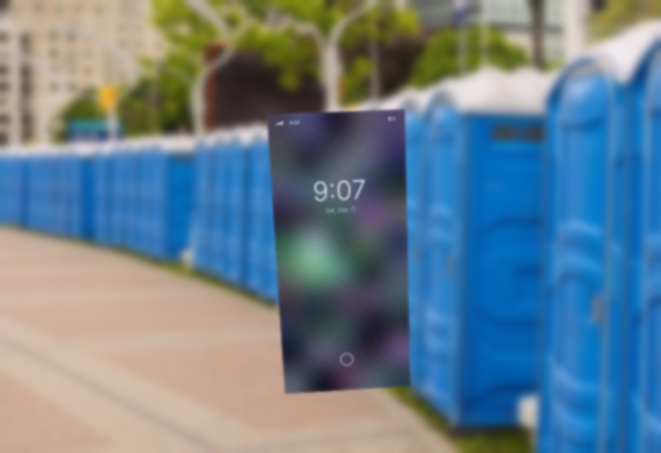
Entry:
h=9 m=7
